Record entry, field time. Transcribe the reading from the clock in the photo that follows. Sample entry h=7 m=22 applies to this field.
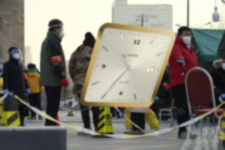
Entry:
h=10 m=35
